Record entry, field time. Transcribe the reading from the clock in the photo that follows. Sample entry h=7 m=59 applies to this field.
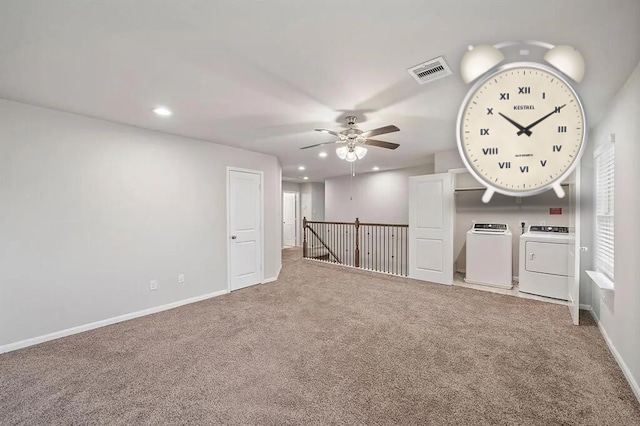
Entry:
h=10 m=10
